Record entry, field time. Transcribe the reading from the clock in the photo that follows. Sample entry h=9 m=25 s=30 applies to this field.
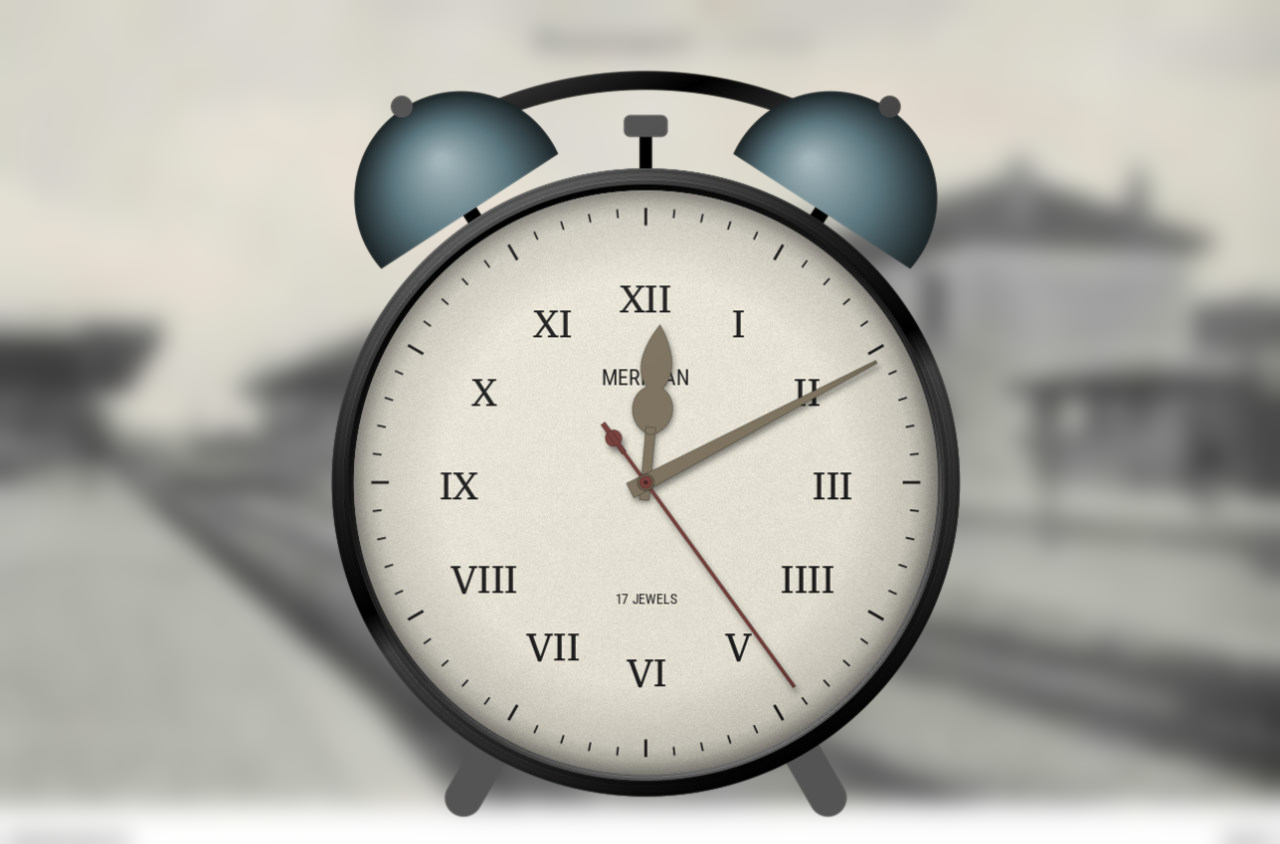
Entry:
h=12 m=10 s=24
